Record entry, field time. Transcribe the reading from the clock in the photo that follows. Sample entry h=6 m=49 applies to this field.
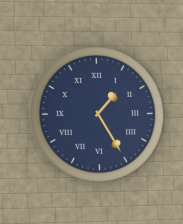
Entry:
h=1 m=25
